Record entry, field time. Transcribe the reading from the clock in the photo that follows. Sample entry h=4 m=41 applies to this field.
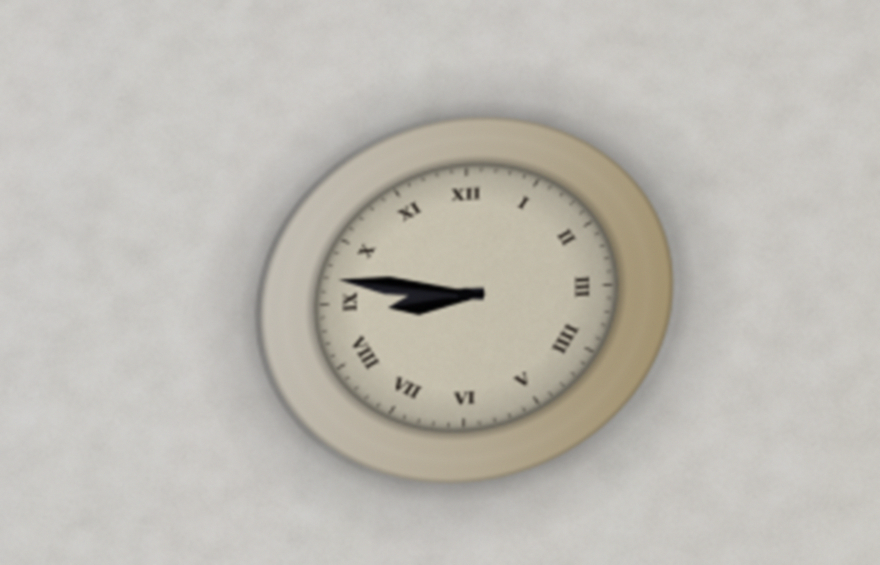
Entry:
h=8 m=47
